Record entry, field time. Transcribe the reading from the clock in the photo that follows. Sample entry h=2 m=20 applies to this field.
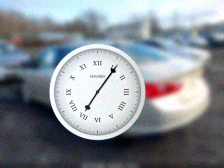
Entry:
h=7 m=6
